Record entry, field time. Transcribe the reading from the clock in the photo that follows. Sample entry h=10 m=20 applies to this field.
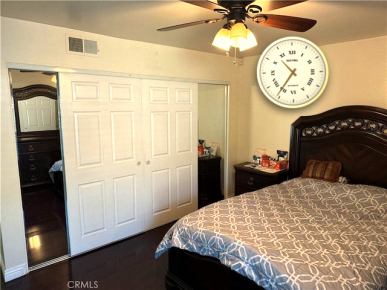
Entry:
h=10 m=36
